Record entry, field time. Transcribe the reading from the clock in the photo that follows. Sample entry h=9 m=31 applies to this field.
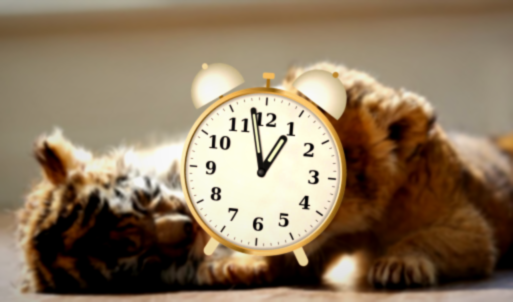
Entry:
h=12 m=58
